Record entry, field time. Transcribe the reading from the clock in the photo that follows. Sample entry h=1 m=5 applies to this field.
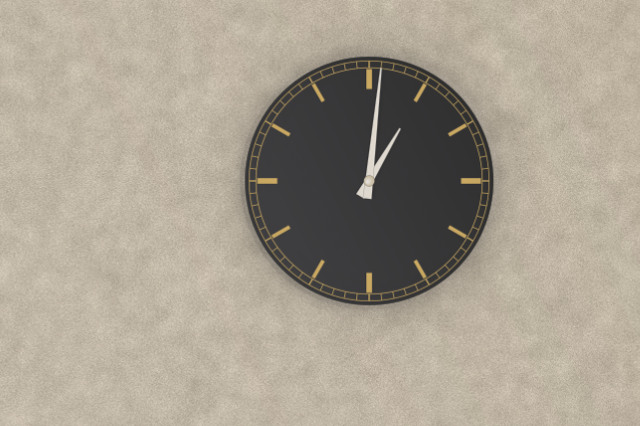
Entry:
h=1 m=1
